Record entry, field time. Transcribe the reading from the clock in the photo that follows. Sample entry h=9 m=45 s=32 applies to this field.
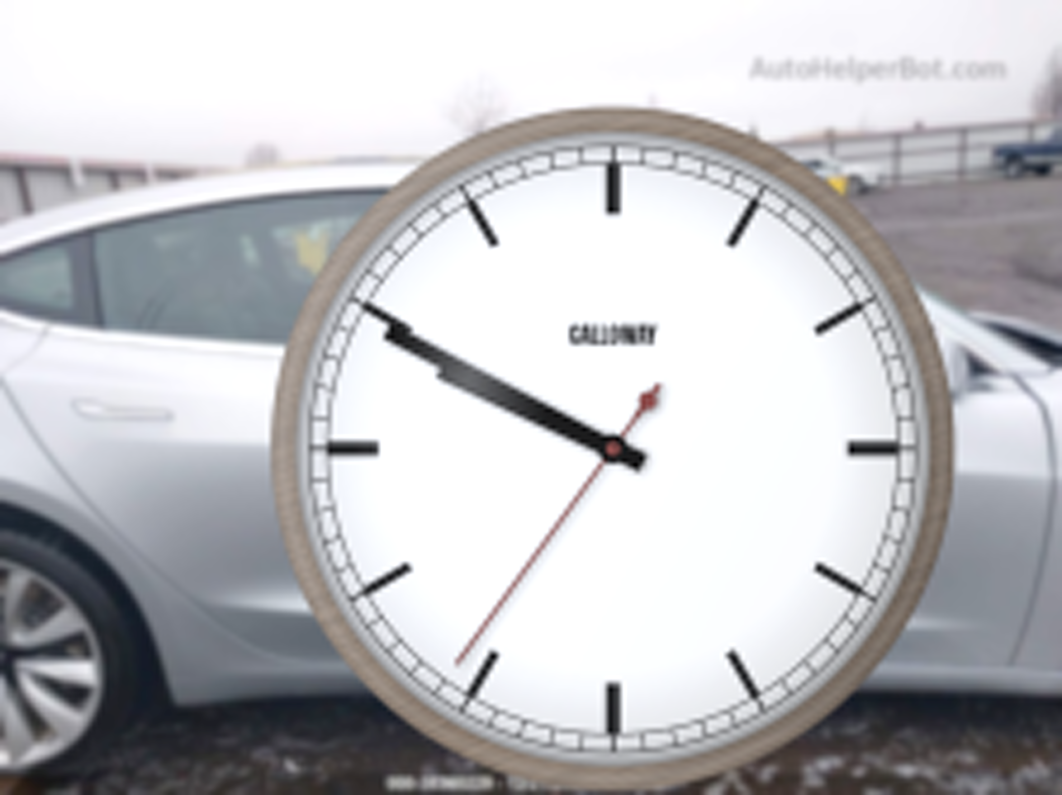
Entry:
h=9 m=49 s=36
